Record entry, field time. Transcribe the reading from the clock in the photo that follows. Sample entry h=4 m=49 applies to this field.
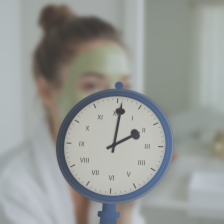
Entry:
h=2 m=1
